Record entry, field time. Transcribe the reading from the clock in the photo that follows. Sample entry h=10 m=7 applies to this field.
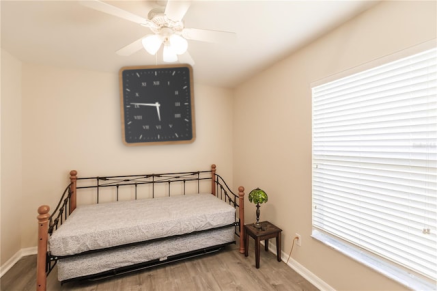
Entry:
h=5 m=46
